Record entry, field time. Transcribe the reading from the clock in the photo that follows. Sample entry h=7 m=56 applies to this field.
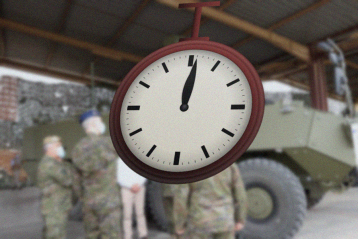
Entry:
h=12 m=1
